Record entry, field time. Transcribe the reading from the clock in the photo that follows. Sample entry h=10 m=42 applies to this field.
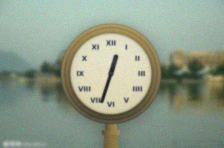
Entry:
h=12 m=33
